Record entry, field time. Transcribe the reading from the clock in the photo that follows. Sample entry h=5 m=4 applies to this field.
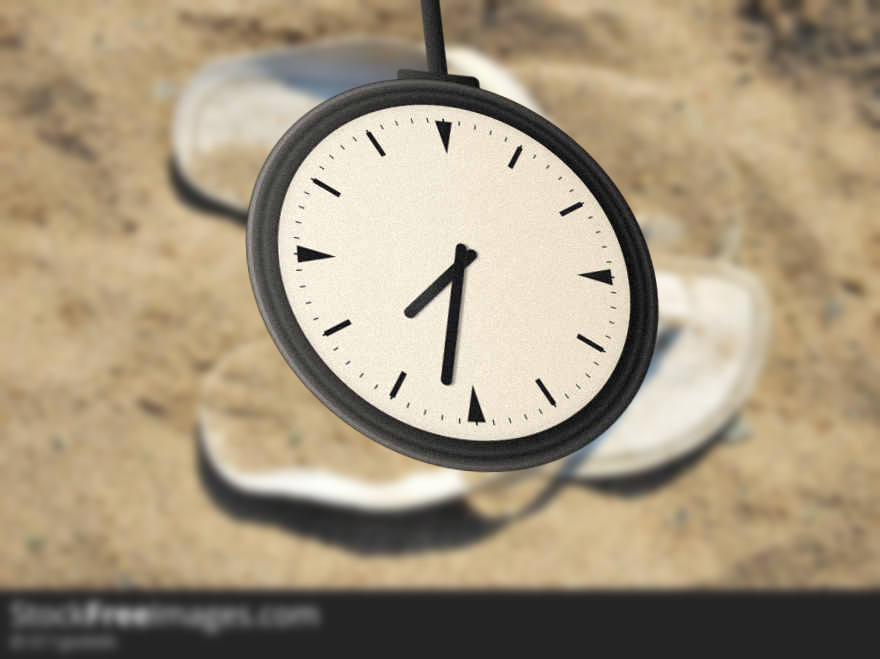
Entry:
h=7 m=32
